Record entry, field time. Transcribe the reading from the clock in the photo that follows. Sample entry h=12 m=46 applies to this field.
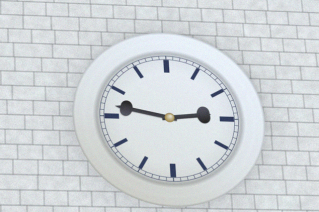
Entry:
h=2 m=47
